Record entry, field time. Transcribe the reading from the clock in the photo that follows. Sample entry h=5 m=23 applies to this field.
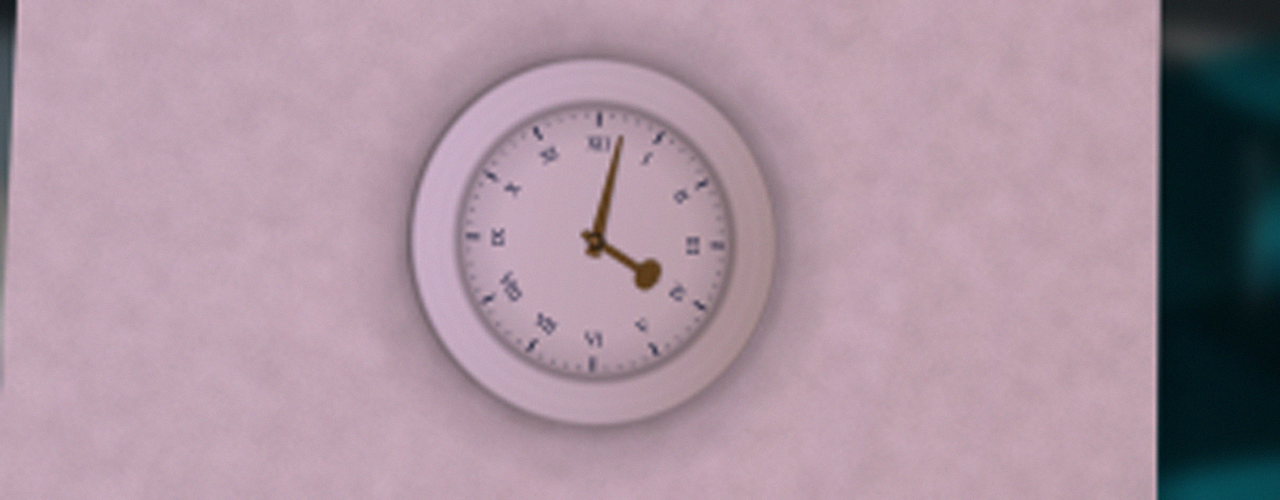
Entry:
h=4 m=2
